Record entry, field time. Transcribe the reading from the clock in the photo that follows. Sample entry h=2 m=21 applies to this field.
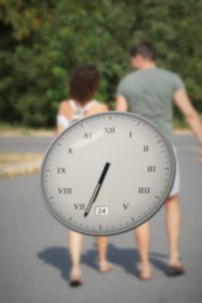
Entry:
h=6 m=33
